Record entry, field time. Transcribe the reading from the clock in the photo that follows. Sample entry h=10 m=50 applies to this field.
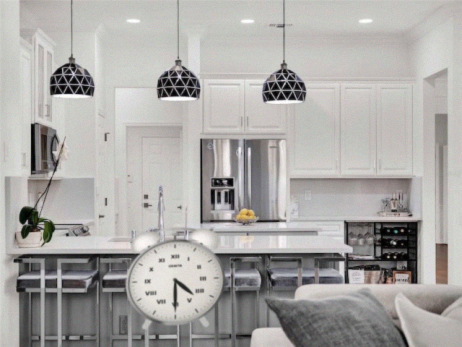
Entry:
h=4 m=30
